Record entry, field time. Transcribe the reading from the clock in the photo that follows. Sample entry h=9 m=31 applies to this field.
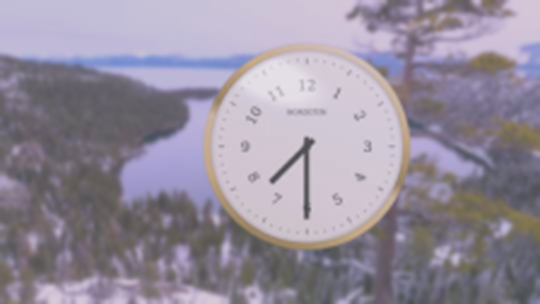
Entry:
h=7 m=30
